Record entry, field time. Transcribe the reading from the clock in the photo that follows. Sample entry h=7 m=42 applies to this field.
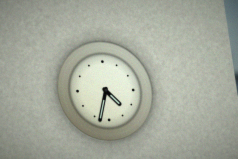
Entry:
h=4 m=33
